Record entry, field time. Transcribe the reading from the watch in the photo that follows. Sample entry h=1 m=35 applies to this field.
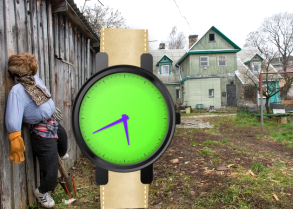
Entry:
h=5 m=41
